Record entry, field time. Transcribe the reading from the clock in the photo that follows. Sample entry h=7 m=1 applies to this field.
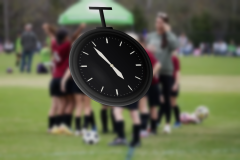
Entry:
h=4 m=54
